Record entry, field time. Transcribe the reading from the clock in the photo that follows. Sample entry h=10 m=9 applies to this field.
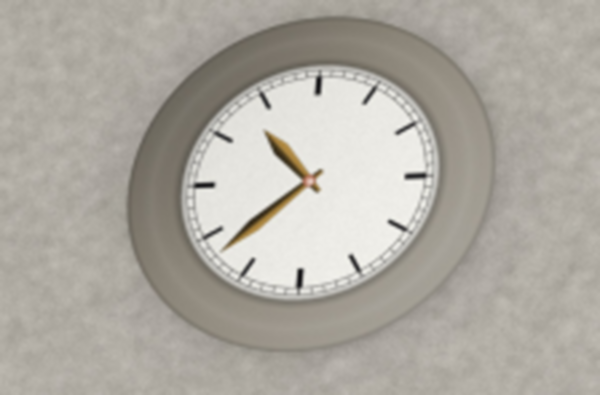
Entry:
h=10 m=38
